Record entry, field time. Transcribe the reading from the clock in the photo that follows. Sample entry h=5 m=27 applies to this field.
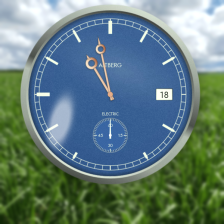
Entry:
h=10 m=58
